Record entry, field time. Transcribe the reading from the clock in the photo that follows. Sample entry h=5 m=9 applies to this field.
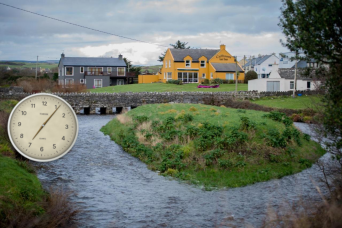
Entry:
h=7 m=6
